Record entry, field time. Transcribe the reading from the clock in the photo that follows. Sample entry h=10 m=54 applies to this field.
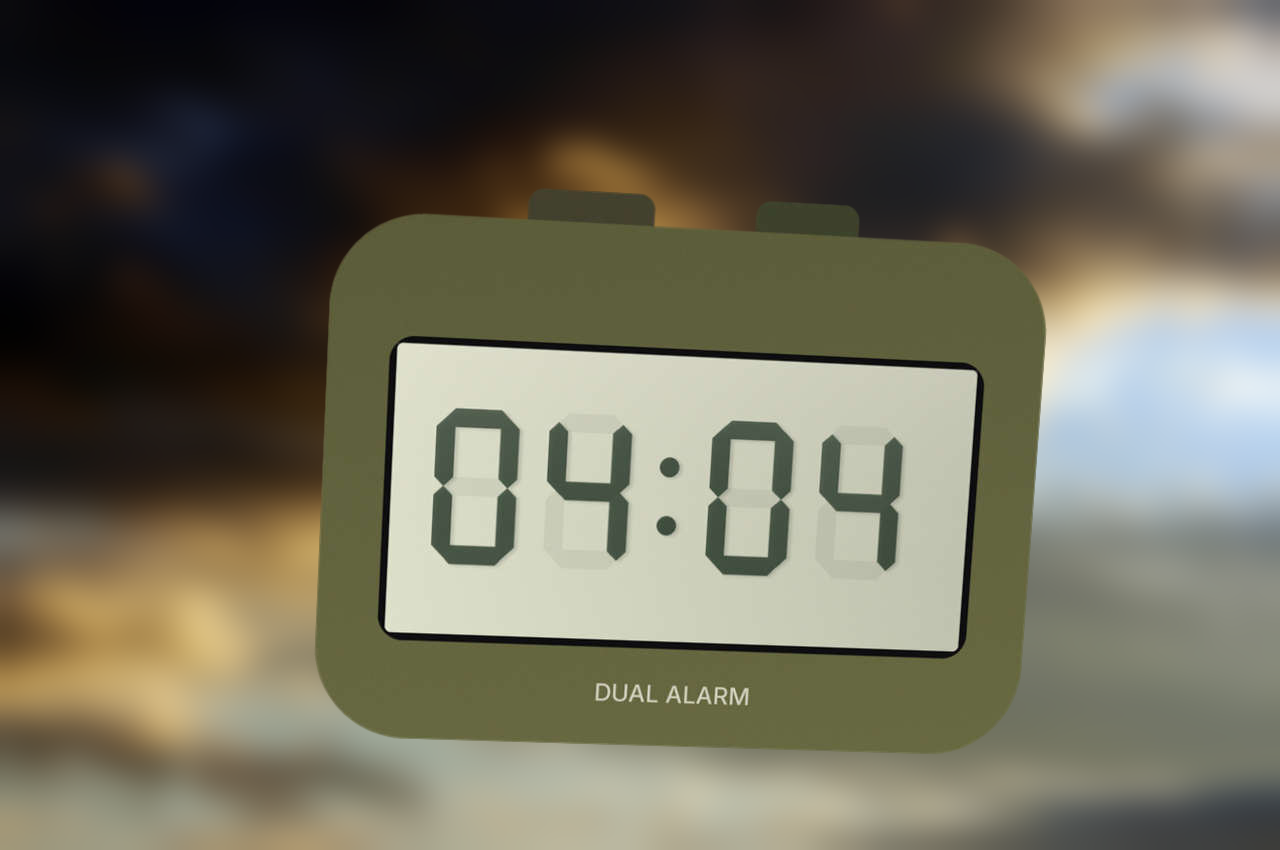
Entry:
h=4 m=4
